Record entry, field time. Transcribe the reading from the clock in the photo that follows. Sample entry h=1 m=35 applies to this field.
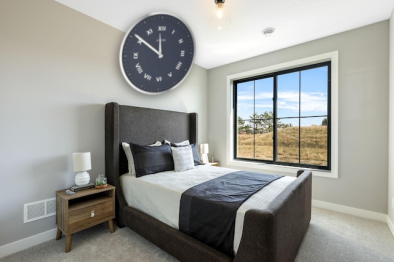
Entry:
h=11 m=51
